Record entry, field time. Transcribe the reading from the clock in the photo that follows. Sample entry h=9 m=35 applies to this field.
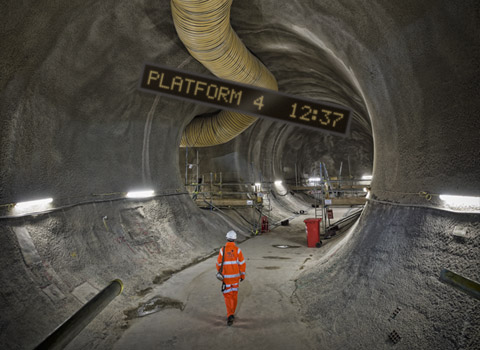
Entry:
h=12 m=37
